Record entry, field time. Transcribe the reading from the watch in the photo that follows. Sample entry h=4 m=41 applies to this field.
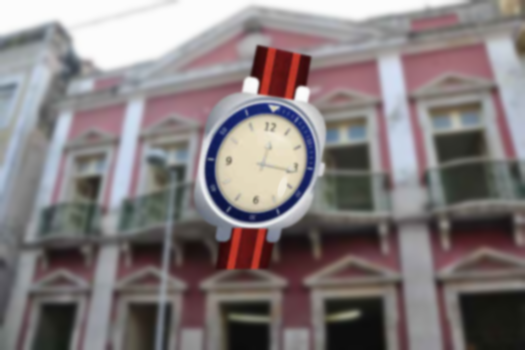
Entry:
h=12 m=16
